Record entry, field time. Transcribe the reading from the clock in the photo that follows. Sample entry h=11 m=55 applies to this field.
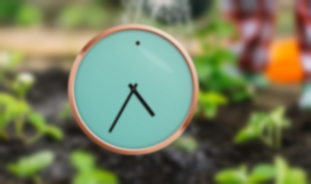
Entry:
h=4 m=34
